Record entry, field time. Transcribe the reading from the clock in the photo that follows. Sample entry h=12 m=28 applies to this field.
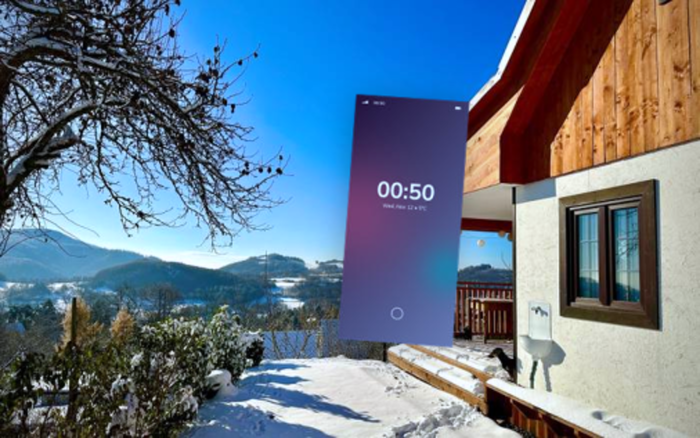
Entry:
h=0 m=50
